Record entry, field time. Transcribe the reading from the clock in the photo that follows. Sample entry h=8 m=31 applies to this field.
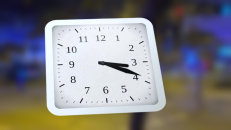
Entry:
h=3 m=19
